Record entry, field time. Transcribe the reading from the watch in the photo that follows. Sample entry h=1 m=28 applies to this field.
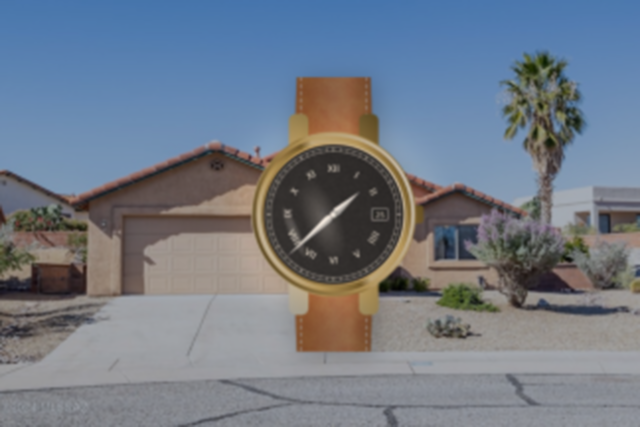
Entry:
h=1 m=38
